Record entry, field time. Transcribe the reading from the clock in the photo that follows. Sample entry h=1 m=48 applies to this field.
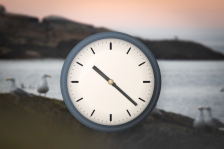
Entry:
h=10 m=22
